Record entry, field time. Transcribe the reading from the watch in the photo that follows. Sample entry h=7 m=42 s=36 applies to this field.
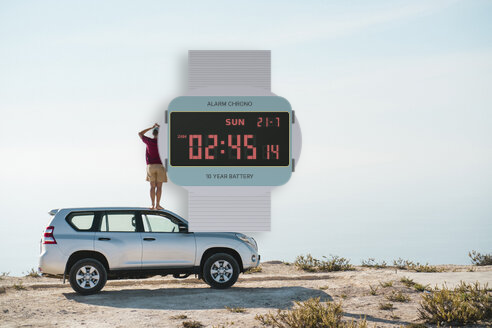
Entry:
h=2 m=45 s=14
